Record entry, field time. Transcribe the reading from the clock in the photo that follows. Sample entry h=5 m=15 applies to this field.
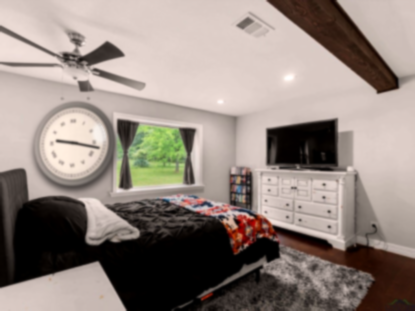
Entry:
h=9 m=17
